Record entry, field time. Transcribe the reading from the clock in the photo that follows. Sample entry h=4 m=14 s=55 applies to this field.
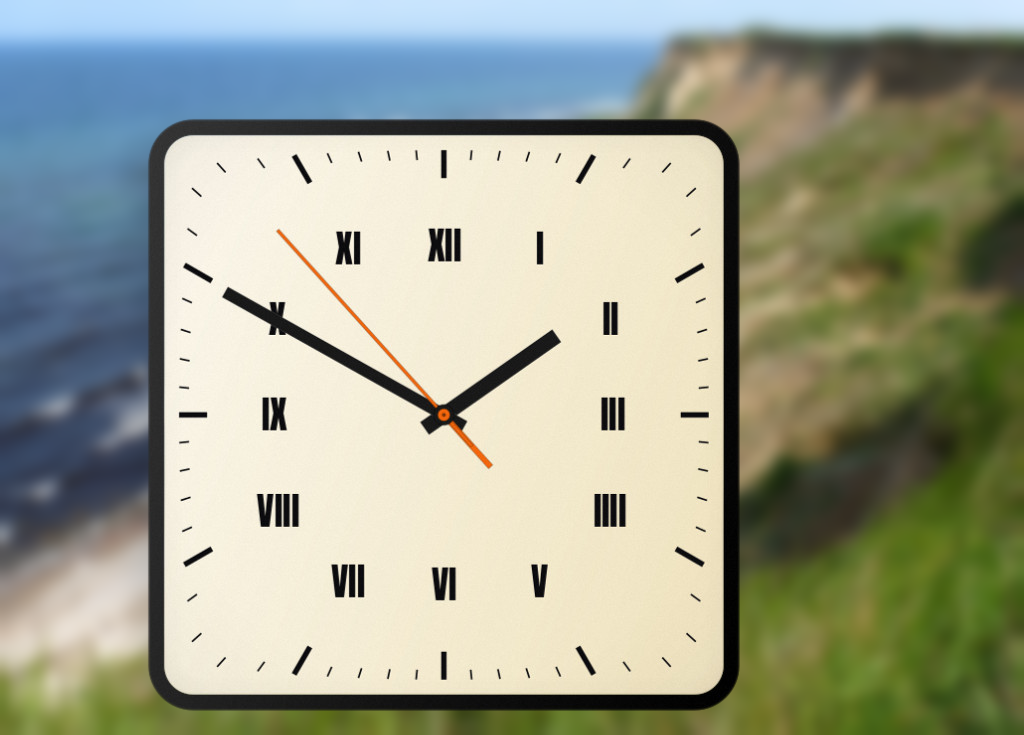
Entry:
h=1 m=49 s=53
